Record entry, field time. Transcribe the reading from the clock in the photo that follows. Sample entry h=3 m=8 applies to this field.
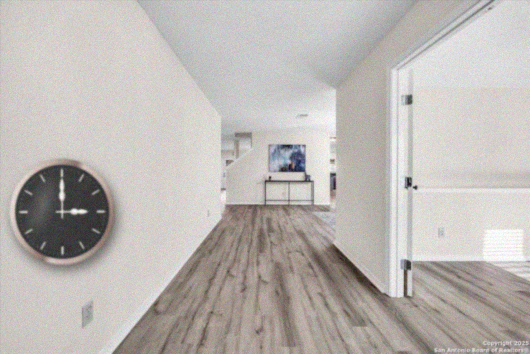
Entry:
h=3 m=0
